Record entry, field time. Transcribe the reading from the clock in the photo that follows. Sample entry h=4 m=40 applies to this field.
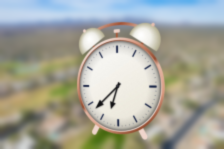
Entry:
h=6 m=38
